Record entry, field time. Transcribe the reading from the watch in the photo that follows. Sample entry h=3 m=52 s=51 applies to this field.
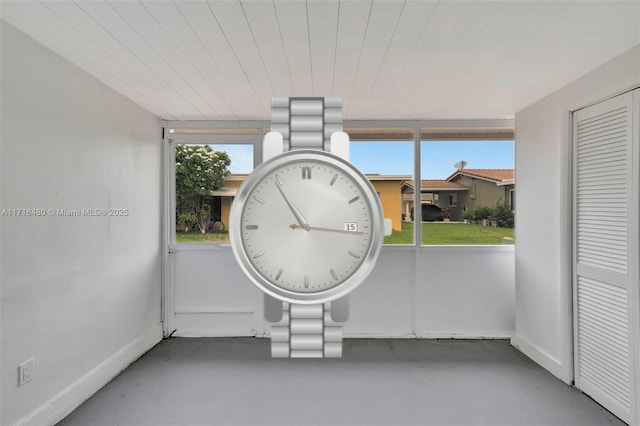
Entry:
h=10 m=54 s=16
